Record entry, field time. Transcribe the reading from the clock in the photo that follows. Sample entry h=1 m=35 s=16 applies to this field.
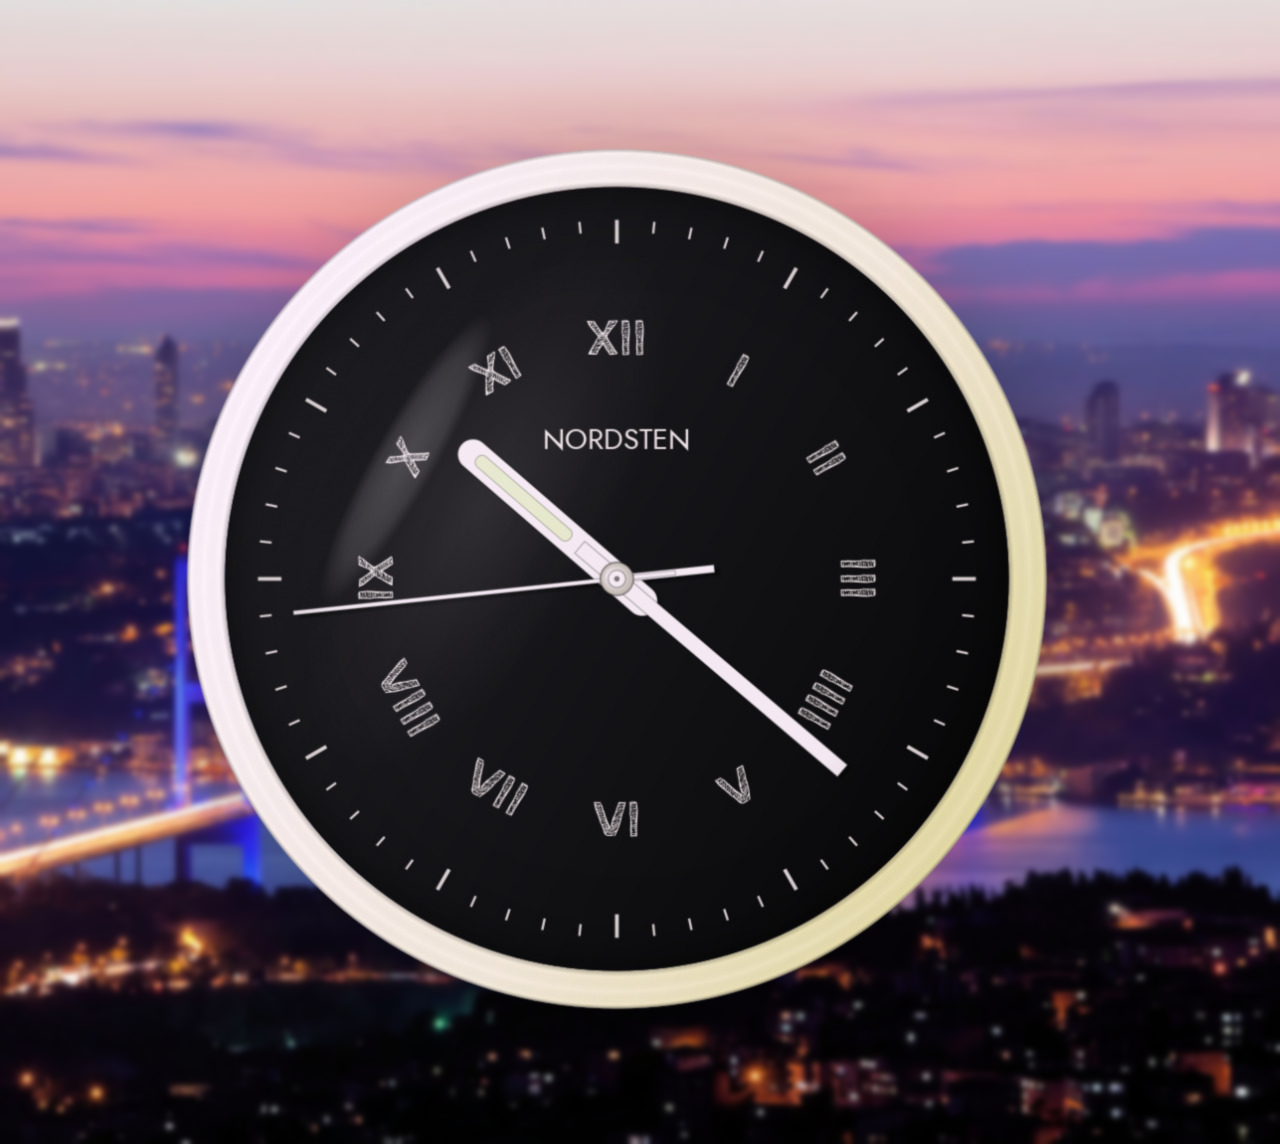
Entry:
h=10 m=21 s=44
